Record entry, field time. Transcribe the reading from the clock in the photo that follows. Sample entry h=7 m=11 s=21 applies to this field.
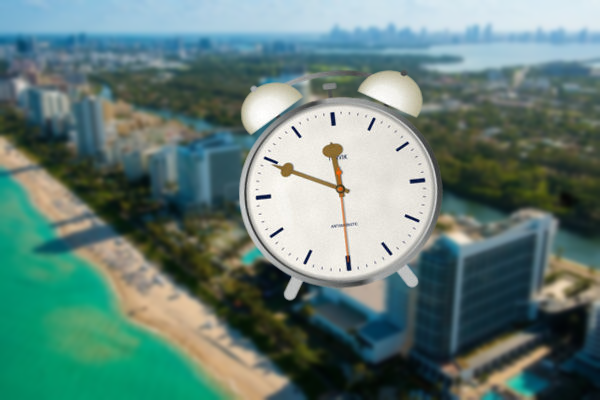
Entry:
h=11 m=49 s=30
